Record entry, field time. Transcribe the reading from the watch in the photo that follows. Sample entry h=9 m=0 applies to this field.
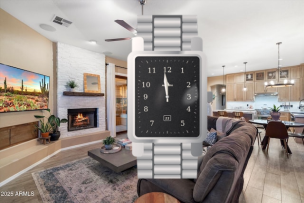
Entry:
h=11 m=59
